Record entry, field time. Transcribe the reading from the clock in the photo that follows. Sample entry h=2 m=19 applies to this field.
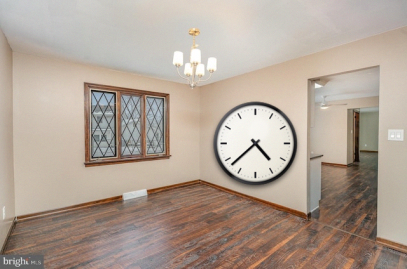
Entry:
h=4 m=38
